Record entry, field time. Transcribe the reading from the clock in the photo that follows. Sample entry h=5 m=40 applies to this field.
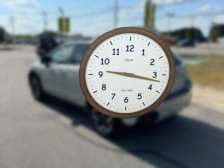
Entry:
h=9 m=17
